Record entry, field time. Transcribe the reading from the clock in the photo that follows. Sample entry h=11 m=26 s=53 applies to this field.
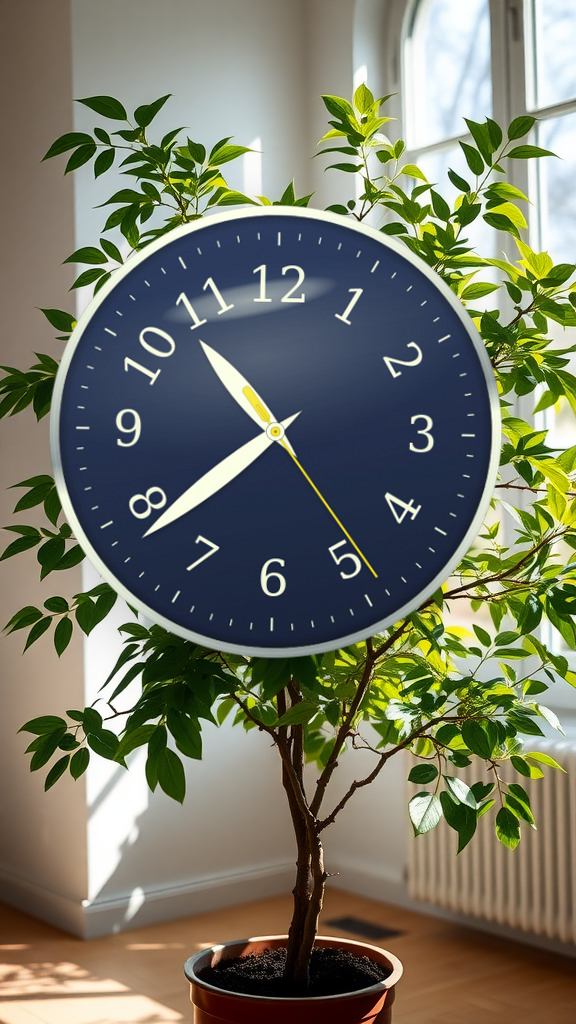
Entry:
h=10 m=38 s=24
